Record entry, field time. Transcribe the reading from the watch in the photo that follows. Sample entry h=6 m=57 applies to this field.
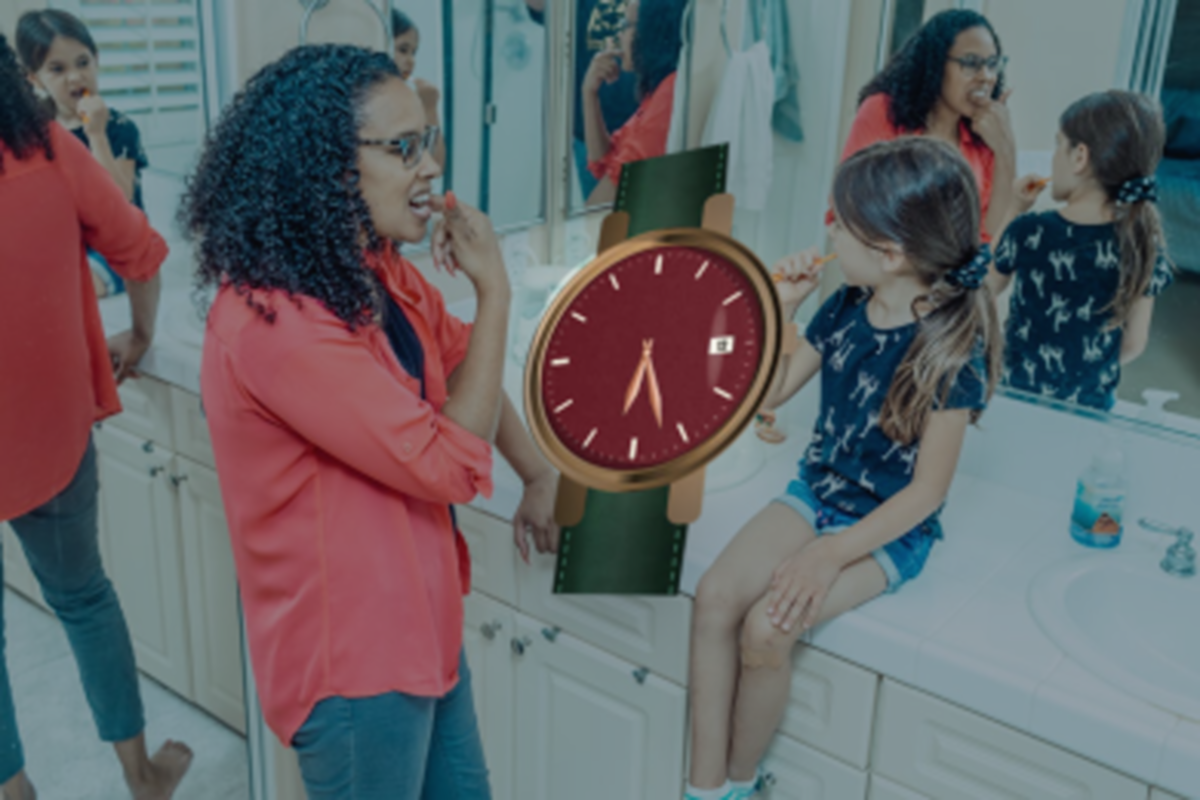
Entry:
h=6 m=27
